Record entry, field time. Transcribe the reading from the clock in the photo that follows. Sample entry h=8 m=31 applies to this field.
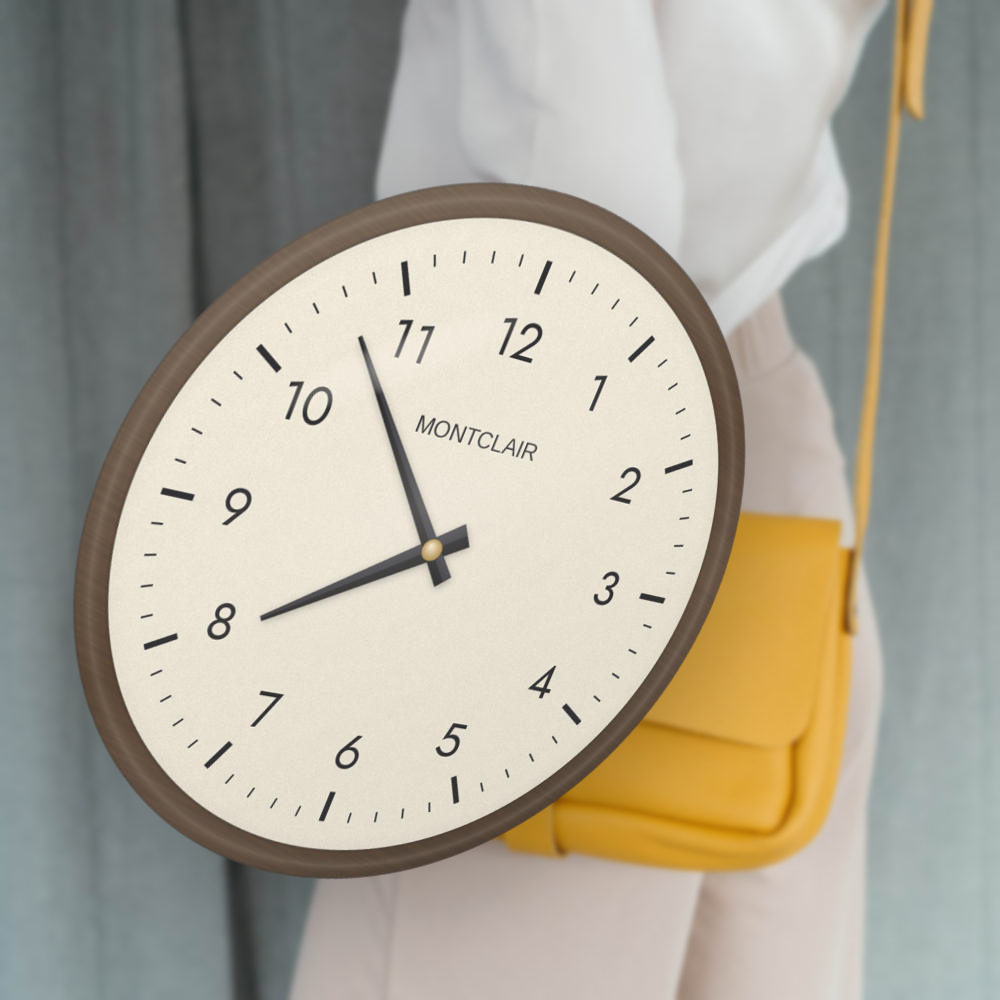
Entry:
h=7 m=53
